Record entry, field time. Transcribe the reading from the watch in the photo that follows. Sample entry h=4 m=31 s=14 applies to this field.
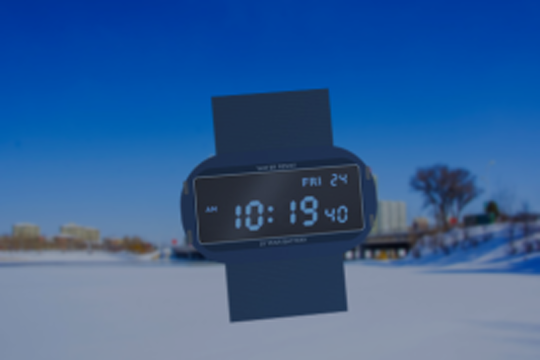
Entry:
h=10 m=19 s=40
